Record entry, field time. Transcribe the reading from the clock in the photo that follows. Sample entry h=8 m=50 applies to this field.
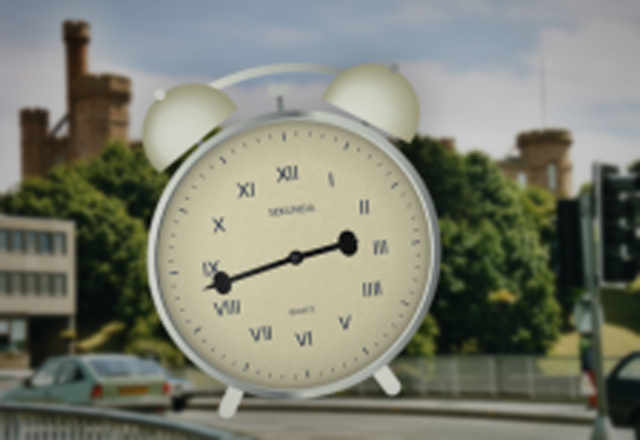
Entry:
h=2 m=43
